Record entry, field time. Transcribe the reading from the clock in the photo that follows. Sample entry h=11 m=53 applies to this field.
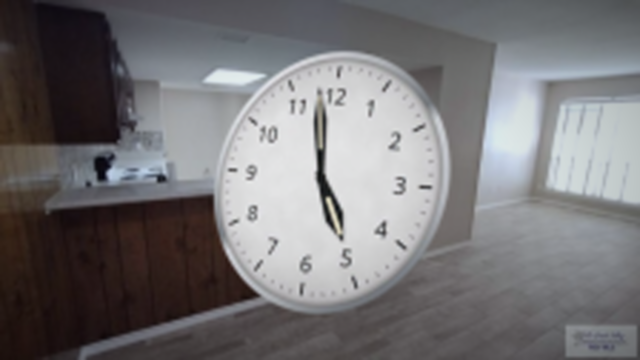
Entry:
h=4 m=58
